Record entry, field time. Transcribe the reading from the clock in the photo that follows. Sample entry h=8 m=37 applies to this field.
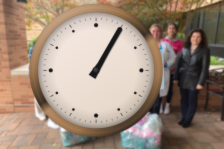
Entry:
h=1 m=5
